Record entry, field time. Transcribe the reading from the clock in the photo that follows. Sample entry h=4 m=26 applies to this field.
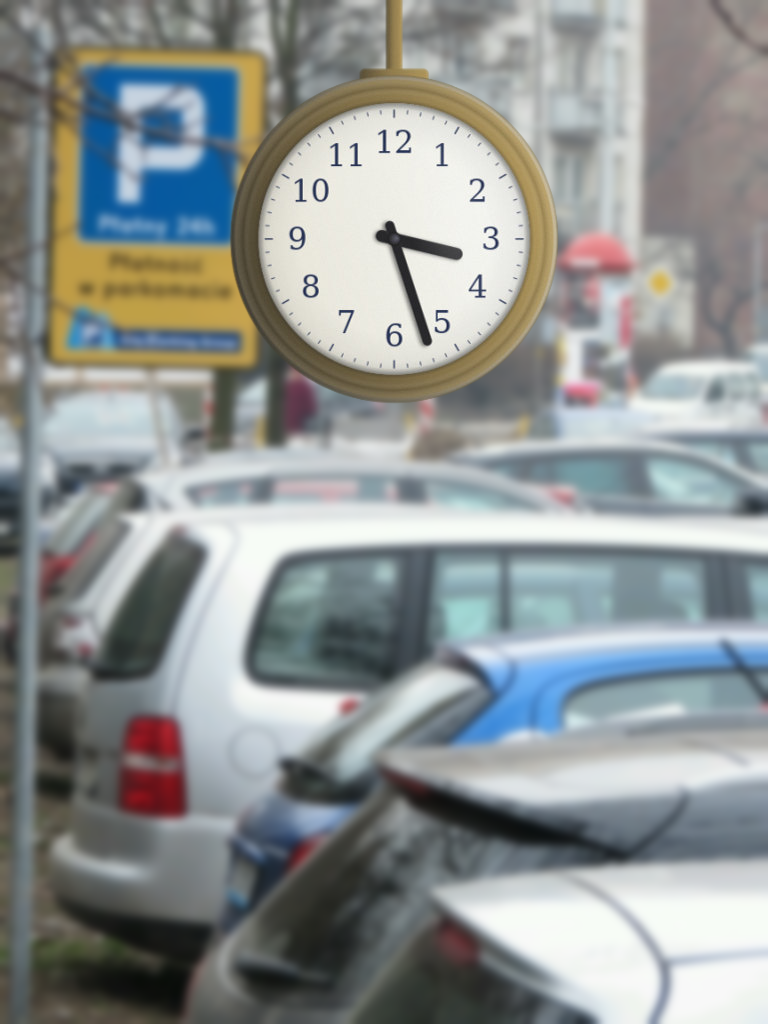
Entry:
h=3 m=27
